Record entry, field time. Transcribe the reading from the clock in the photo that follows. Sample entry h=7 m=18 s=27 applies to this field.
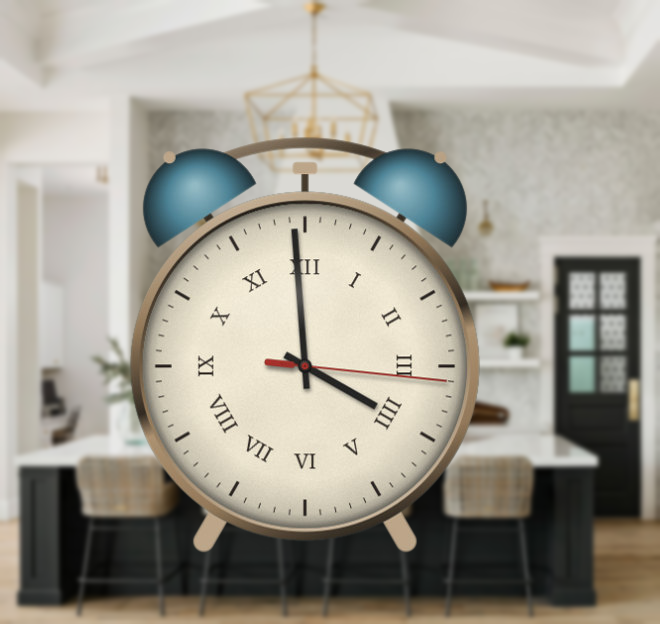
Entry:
h=3 m=59 s=16
